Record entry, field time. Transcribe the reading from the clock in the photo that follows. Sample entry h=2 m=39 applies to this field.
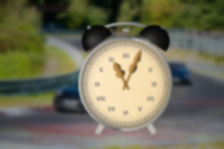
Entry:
h=11 m=4
